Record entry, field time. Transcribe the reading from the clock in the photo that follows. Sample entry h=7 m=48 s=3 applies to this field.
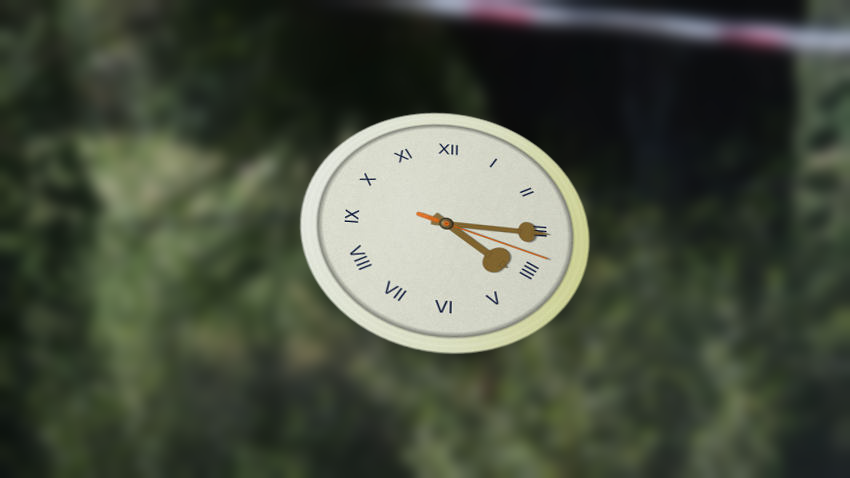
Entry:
h=4 m=15 s=18
